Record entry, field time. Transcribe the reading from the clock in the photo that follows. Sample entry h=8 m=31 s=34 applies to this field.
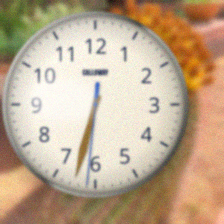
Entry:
h=6 m=32 s=31
